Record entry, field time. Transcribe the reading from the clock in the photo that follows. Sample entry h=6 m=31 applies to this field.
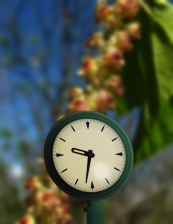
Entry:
h=9 m=32
